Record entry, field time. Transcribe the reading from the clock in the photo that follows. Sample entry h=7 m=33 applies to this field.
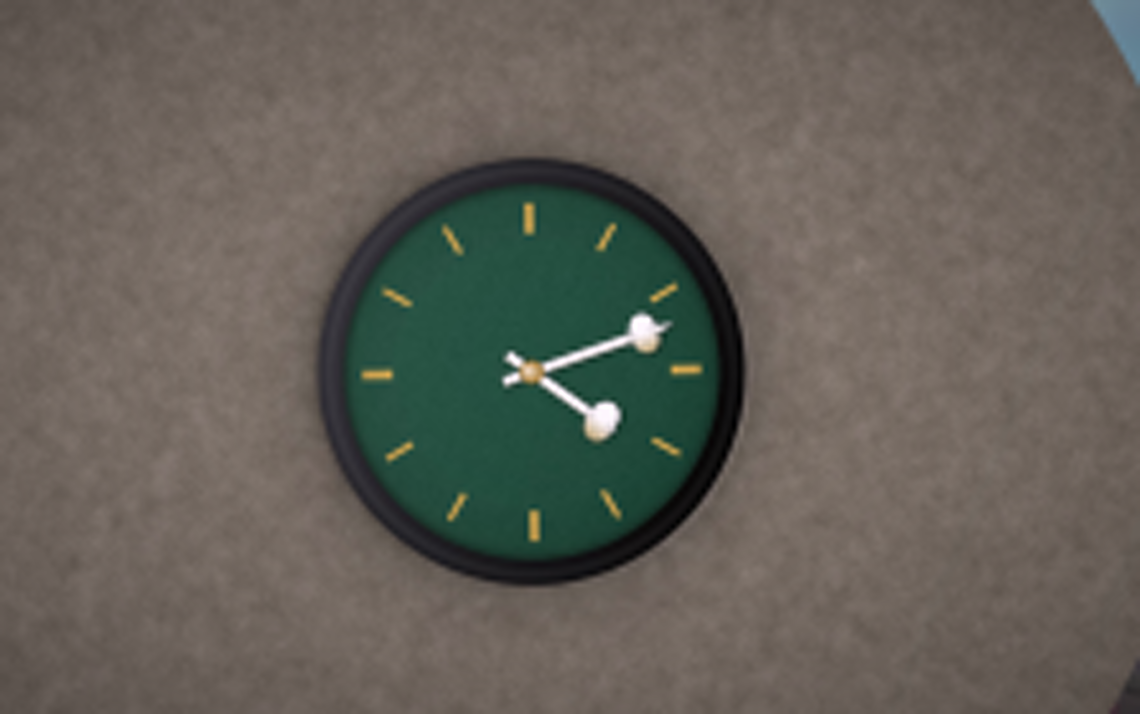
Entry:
h=4 m=12
